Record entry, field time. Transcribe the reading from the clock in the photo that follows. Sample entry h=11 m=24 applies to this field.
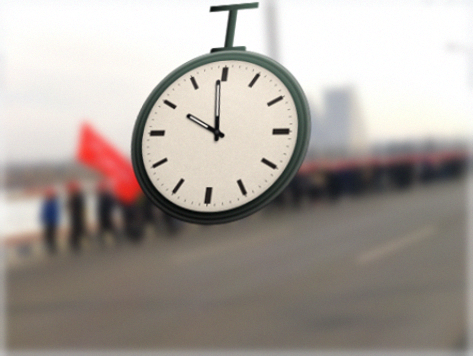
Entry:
h=9 m=59
